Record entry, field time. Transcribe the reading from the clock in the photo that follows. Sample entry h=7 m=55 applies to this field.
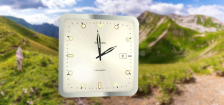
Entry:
h=1 m=59
